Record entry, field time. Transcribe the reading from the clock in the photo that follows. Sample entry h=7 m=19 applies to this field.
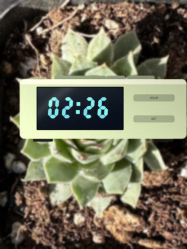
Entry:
h=2 m=26
